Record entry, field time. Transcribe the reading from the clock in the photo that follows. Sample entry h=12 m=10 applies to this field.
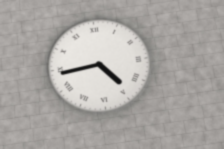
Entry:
h=4 m=44
